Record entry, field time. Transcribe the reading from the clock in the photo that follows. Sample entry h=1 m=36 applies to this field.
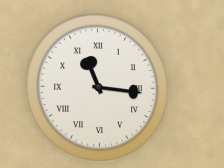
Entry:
h=11 m=16
